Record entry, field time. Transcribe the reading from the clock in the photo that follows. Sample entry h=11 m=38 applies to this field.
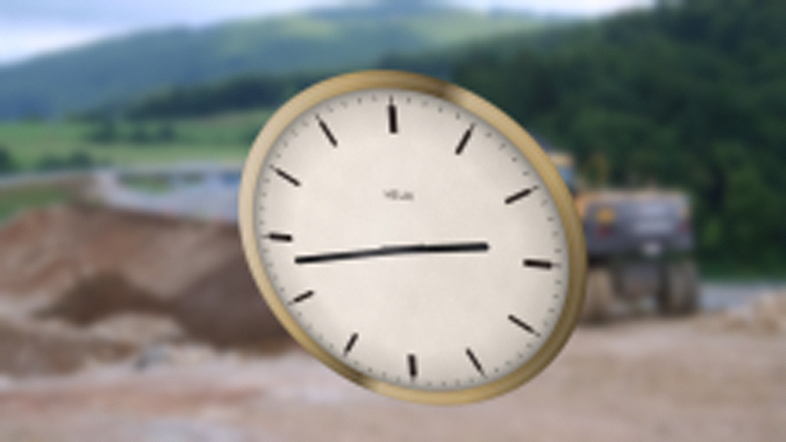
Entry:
h=2 m=43
